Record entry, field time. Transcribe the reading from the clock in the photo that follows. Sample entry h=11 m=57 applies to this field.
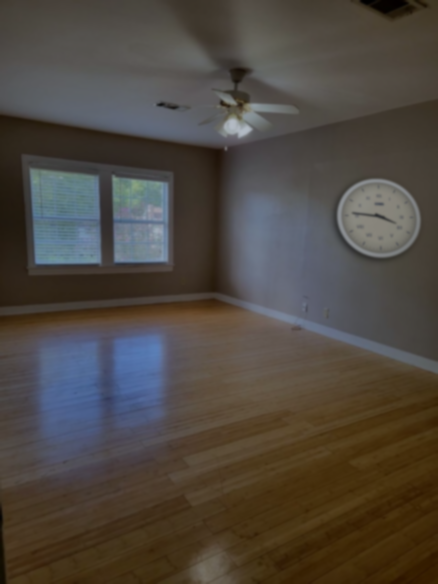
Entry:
h=3 m=46
